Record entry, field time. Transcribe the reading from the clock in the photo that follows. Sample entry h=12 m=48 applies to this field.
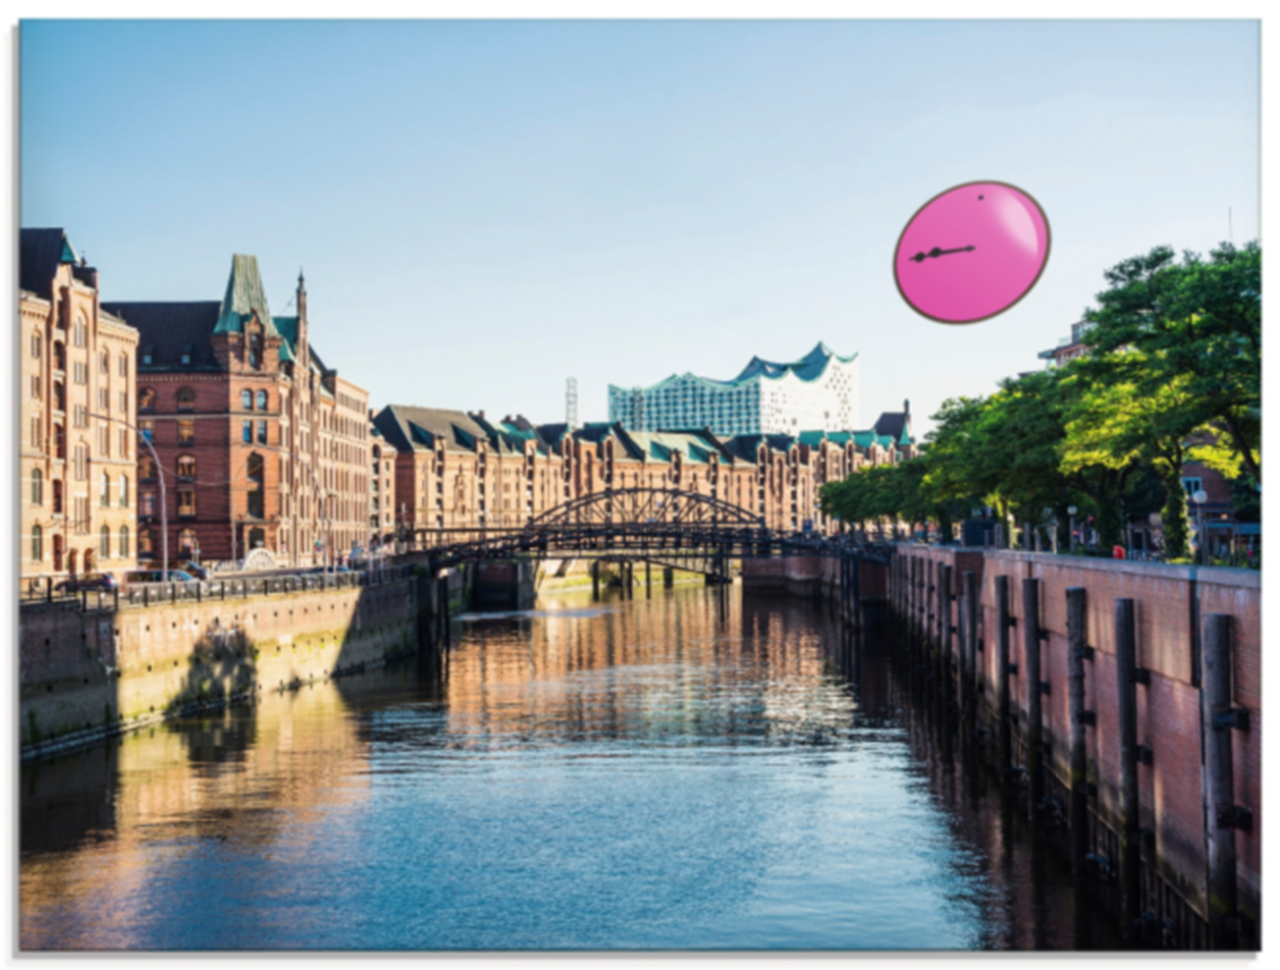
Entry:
h=8 m=43
